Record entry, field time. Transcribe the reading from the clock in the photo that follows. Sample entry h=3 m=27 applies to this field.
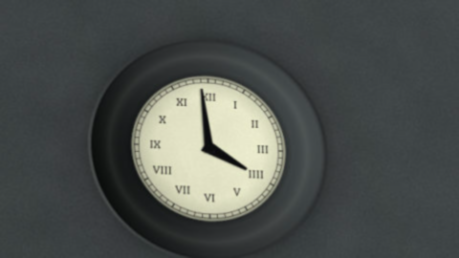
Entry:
h=3 m=59
